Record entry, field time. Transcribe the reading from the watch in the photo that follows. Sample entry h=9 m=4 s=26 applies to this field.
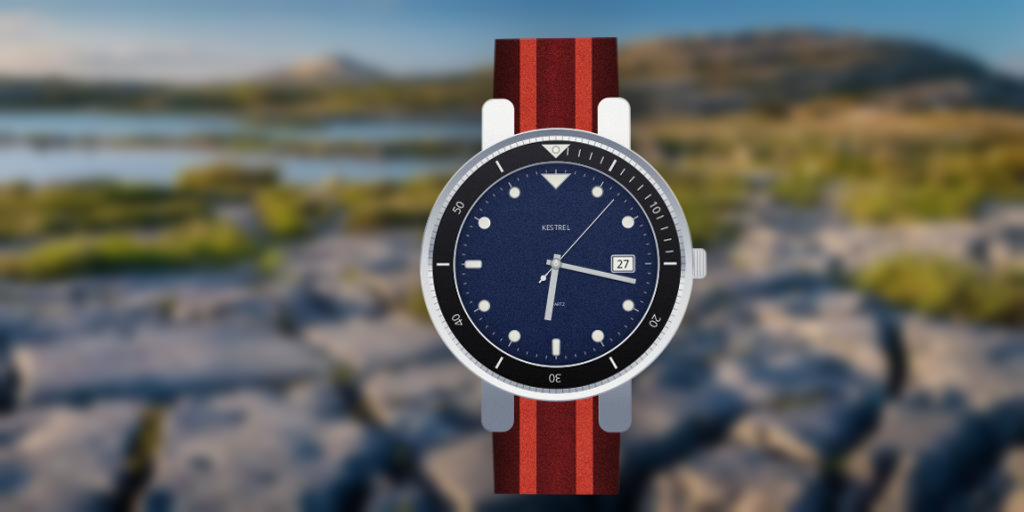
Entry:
h=6 m=17 s=7
